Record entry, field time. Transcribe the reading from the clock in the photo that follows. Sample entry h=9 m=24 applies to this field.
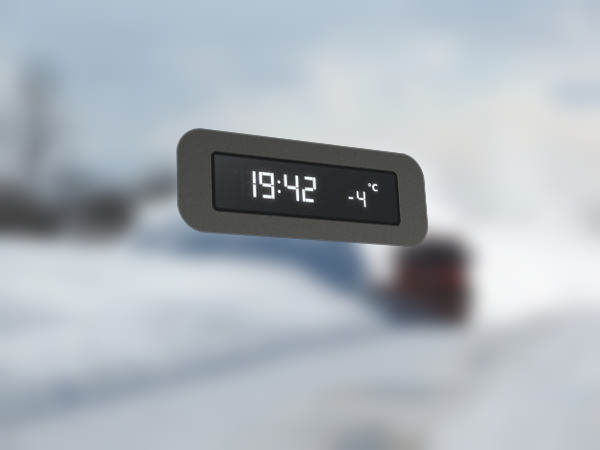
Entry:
h=19 m=42
